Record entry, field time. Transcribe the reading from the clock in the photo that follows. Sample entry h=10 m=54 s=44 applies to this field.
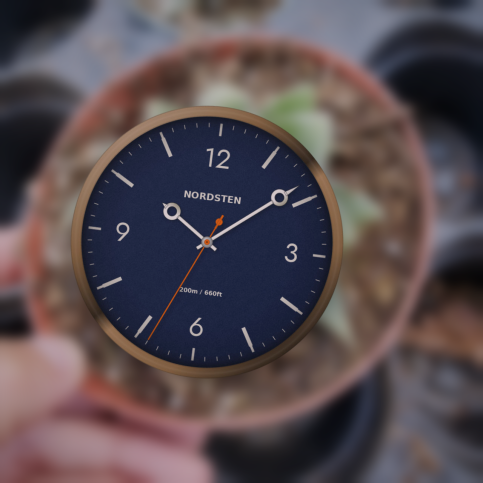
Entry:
h=10 m=8 s=34
